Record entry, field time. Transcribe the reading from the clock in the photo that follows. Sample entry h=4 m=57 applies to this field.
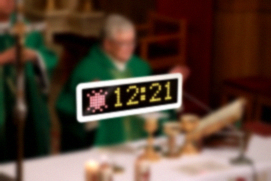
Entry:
h=12 m=21
